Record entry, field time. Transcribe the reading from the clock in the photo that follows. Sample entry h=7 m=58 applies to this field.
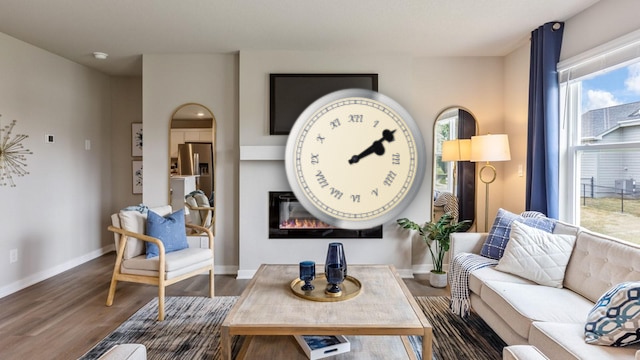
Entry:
h=2 m=9
